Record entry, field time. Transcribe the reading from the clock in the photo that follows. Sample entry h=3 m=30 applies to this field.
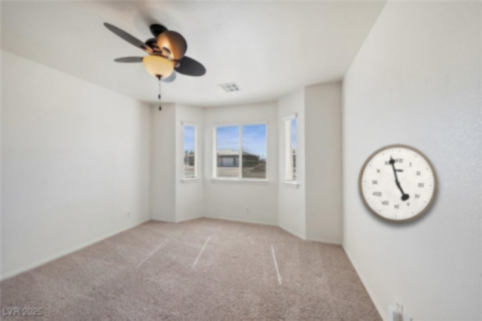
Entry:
h=4 m=57
